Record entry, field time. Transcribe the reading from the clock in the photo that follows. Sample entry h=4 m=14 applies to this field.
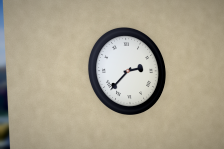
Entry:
h=2 m=38
